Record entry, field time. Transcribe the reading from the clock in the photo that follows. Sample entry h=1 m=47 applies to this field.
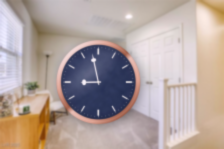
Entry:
h=8 m=58
